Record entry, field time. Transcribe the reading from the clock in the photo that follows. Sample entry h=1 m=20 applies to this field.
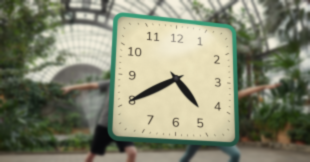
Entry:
h=4 m=40
